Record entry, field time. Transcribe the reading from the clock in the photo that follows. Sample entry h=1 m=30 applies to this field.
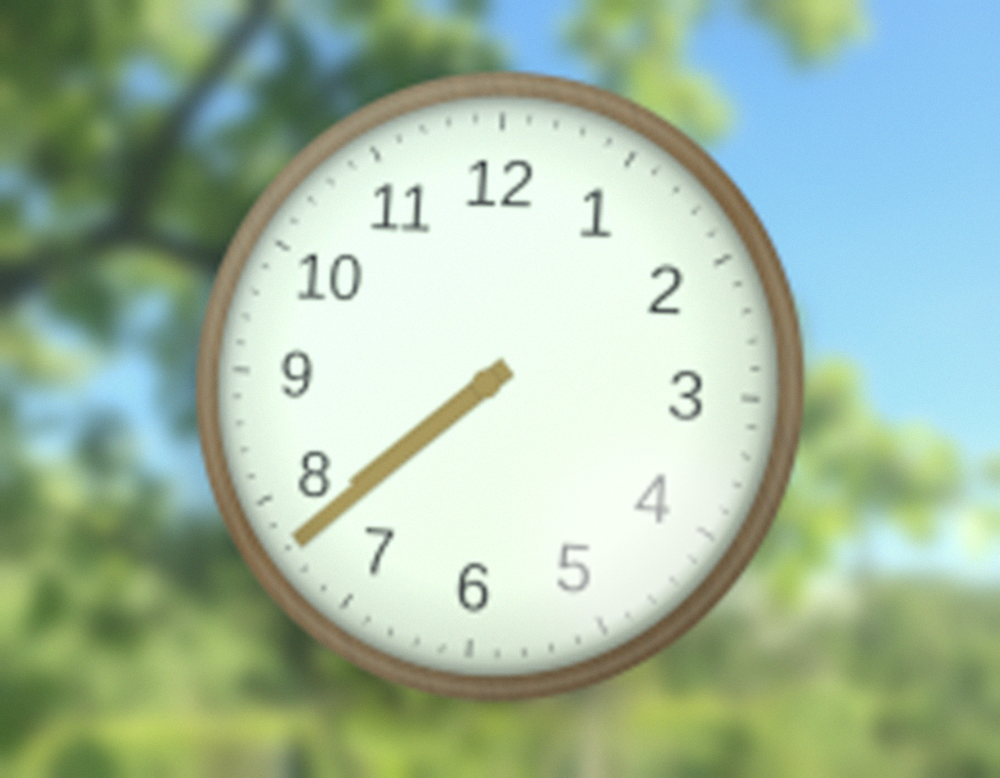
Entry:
h=7 m=38
